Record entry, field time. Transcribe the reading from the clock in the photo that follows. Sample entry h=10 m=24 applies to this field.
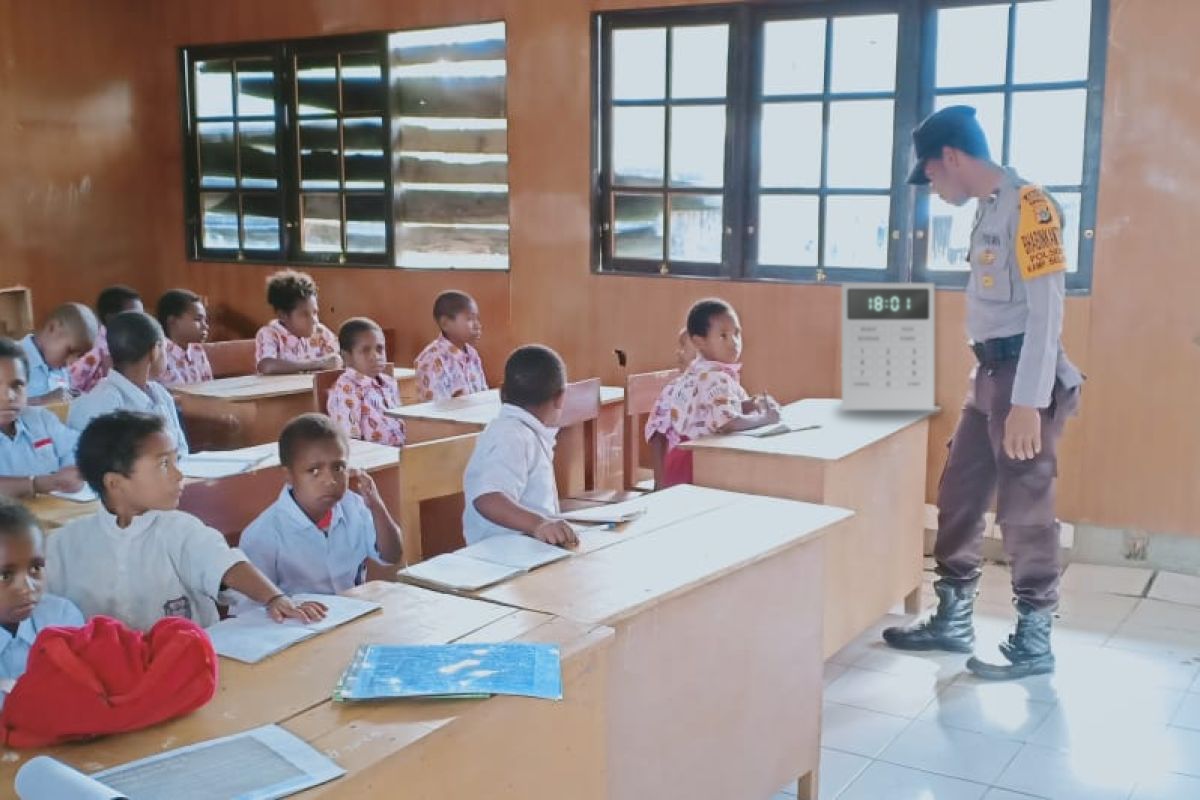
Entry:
h=18 m=1
